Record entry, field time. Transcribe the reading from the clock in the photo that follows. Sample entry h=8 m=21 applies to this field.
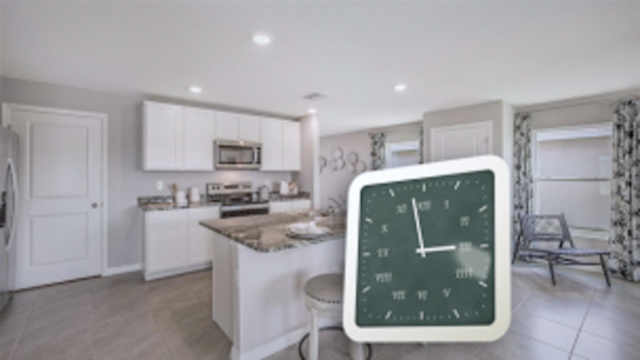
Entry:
h=2 m=58
